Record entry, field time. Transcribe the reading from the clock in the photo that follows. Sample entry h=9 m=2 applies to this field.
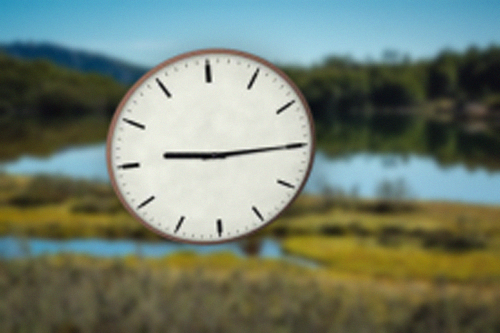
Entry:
h=9 m=15
